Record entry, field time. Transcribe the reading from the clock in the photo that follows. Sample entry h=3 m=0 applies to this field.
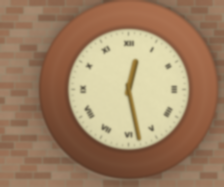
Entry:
h=12 m=28
